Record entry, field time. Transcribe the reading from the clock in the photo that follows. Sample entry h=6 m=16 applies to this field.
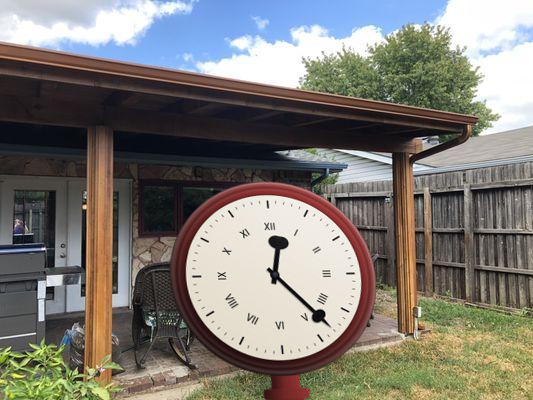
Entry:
h=12 m=23
